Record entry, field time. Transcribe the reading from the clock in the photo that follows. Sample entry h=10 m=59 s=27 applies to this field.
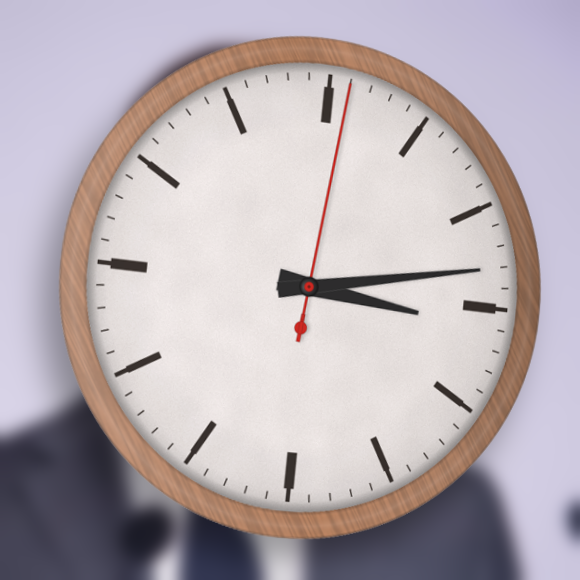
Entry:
h=3 m=13 s=1
